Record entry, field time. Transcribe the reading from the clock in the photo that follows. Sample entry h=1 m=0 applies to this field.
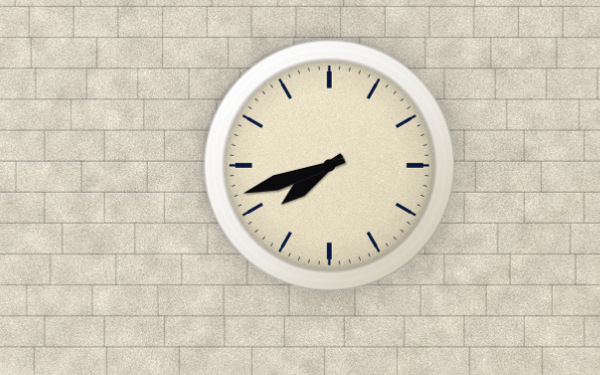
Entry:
h=7 m=42
